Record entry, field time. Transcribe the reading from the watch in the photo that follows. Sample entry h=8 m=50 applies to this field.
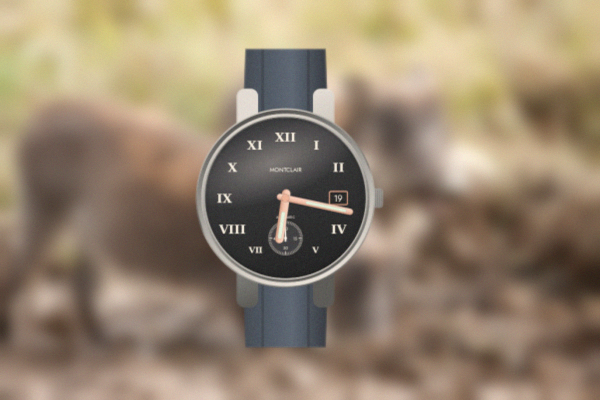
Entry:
h=6 m=17
